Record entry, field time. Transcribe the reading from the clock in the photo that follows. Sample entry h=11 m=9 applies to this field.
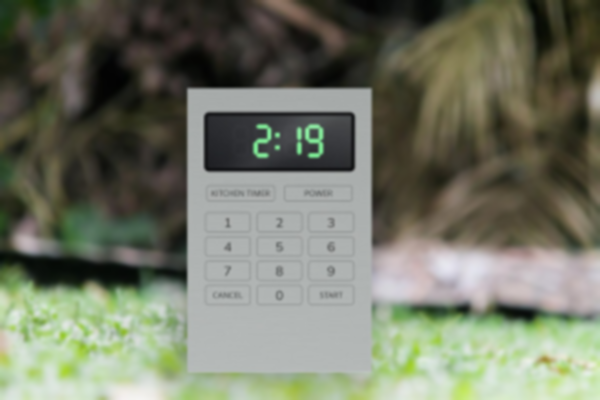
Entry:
h=2 m=19
